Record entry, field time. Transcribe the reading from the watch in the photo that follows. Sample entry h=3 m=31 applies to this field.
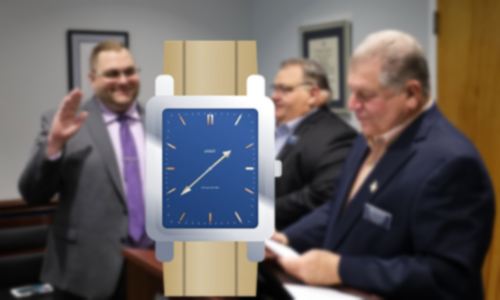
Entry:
h=1 m=38
